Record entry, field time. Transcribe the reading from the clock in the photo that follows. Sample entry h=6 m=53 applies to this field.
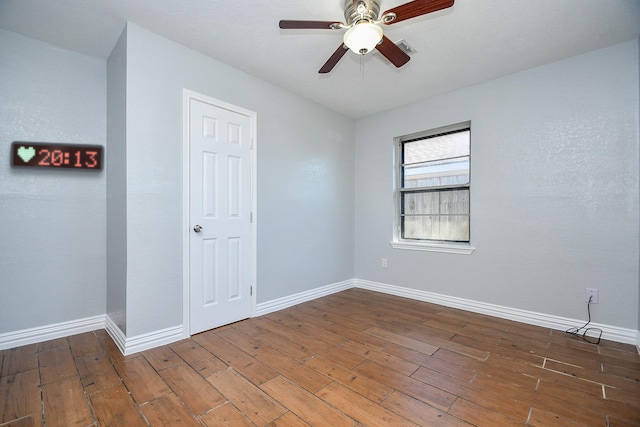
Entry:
h=20 m=13
